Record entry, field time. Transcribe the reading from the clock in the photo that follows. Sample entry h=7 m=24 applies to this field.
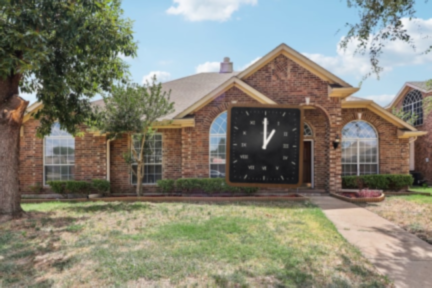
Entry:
h=1 m=0
